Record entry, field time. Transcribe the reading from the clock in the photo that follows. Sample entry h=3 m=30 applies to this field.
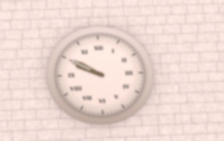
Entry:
h=9 m=50
